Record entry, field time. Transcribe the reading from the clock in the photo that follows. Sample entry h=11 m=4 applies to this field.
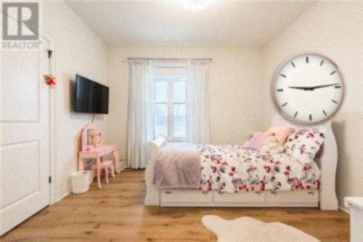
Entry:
h=9 m=14
